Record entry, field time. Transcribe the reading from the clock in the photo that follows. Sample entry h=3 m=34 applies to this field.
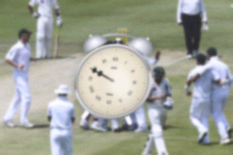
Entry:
h=9 m=49
